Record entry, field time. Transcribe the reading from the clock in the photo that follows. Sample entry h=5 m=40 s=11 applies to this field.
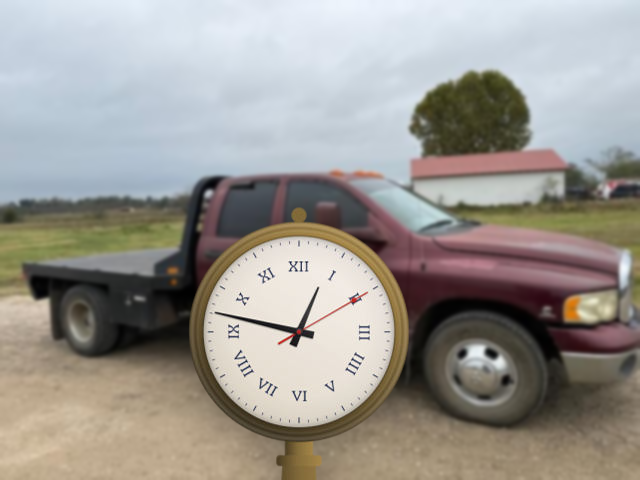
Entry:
h=12 m=47 s=10
